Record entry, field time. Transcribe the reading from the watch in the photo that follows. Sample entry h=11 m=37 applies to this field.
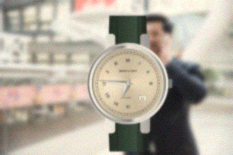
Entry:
h=6 m=46
